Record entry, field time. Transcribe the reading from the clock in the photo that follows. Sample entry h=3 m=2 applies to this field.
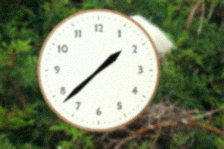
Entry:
h=1 m=38
